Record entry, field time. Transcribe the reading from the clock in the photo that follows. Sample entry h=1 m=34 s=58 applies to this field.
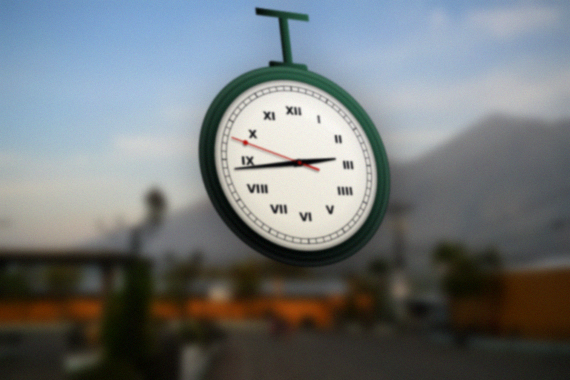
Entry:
h=2 m=43 s=48
